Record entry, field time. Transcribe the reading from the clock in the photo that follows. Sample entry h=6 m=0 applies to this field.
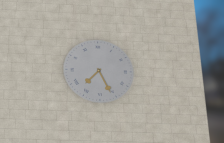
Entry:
h=7 m=26
